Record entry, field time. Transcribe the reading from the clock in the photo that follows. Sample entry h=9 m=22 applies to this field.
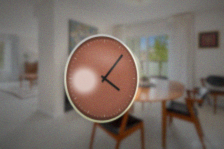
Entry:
h=4 m=7
